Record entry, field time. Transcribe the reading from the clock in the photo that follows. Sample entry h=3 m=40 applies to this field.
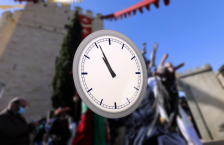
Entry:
h=10 m=56
